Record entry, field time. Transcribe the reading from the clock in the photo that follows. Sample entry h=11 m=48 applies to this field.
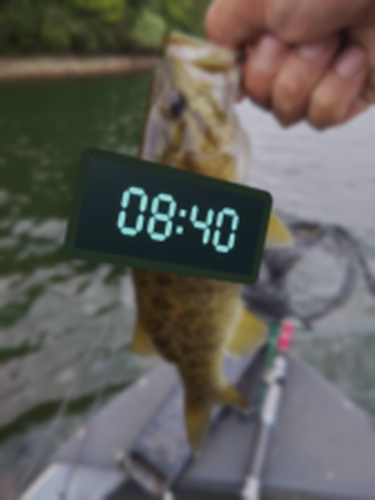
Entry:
h=8 m=40
